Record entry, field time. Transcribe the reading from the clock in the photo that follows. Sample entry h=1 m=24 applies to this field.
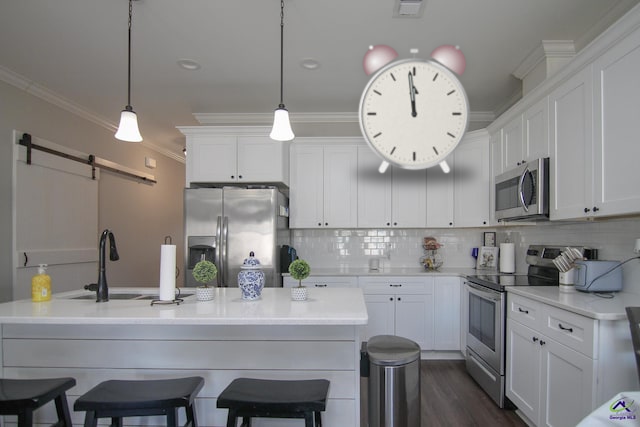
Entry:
h=11 m=59
